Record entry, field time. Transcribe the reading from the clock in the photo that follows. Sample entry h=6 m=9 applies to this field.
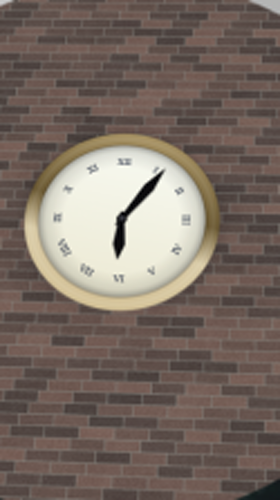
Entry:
h=6 m=6
